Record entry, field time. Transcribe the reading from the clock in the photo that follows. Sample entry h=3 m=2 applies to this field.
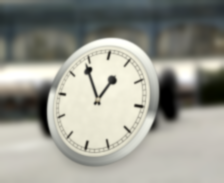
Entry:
h=12 m=54
